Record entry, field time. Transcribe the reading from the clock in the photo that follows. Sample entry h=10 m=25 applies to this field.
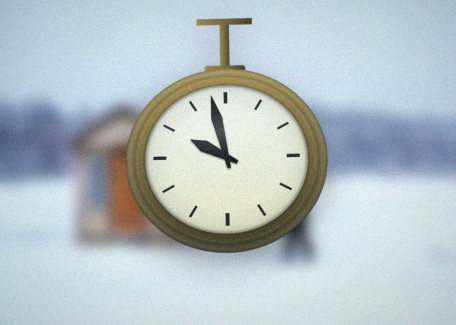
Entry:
h=9 m=58
